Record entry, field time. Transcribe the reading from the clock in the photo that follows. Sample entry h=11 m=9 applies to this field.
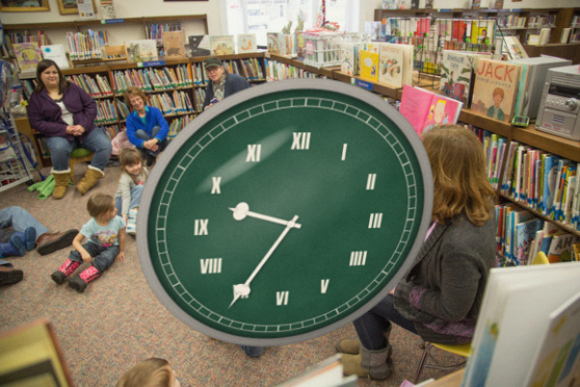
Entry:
h=9 m=35
